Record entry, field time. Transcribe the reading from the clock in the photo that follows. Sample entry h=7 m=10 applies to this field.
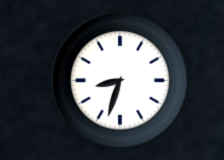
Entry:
h=8 m=33
